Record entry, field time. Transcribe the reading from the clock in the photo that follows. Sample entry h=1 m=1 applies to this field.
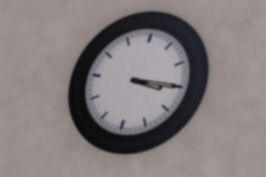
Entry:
h=3 m=15
